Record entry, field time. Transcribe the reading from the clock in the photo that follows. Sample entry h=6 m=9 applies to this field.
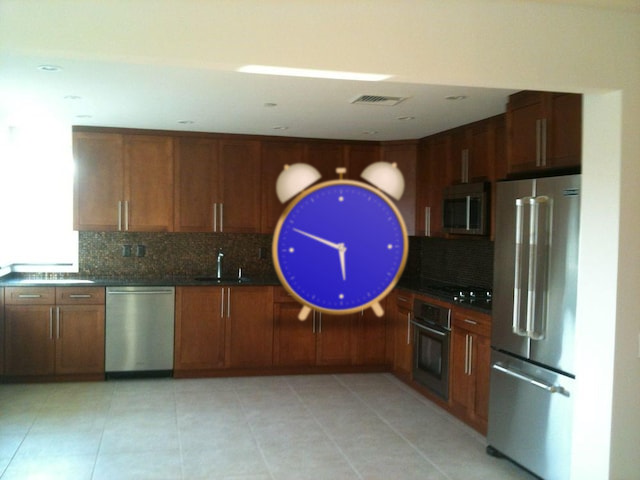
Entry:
h=5 m=49
